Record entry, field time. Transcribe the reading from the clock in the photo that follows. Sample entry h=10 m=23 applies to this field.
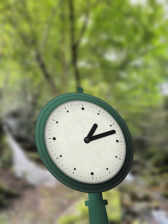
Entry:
h=1 m=12
